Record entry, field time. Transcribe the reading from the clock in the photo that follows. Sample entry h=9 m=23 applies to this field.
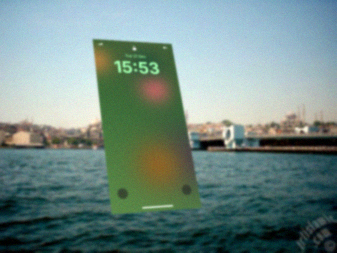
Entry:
h=15 m=53
